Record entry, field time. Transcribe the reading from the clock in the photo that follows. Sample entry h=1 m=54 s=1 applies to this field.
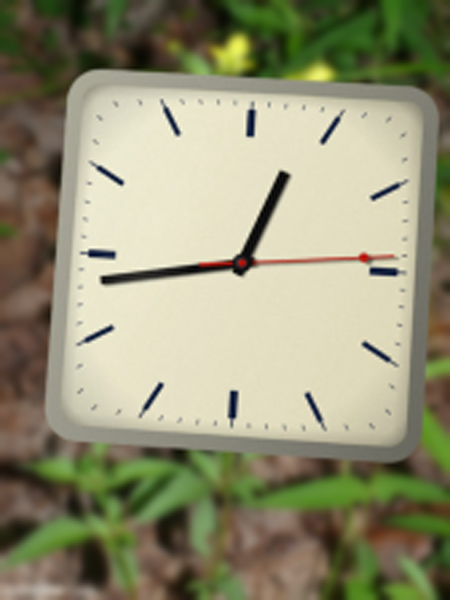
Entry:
h=12 m=43 s=14
